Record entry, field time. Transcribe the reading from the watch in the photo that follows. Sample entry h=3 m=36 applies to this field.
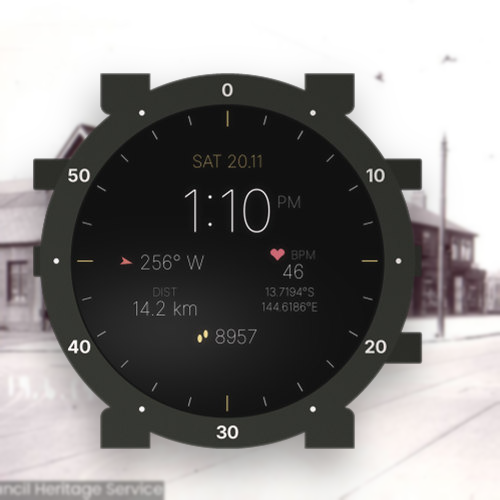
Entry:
h=1 m=10
